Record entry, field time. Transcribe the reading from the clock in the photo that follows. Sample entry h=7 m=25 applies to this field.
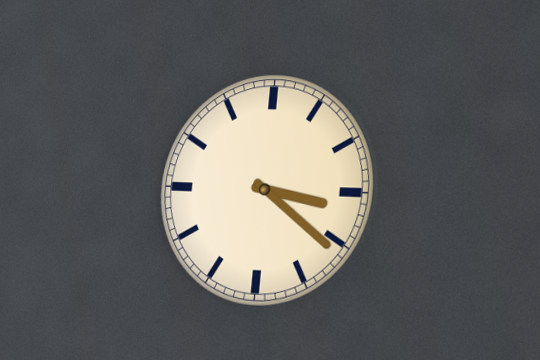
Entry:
h=3 m=21
